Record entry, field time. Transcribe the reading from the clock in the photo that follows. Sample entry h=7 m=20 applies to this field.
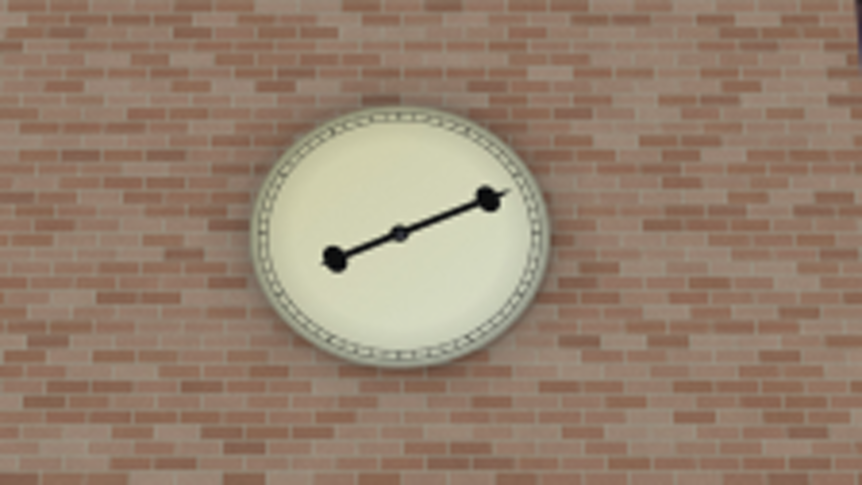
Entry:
h=8 m=11
